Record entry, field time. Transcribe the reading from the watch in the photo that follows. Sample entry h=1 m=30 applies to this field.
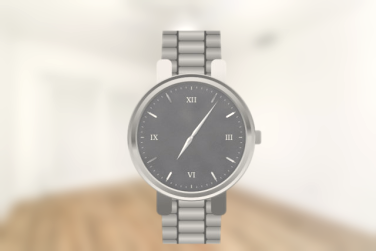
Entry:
h=7 m=6
